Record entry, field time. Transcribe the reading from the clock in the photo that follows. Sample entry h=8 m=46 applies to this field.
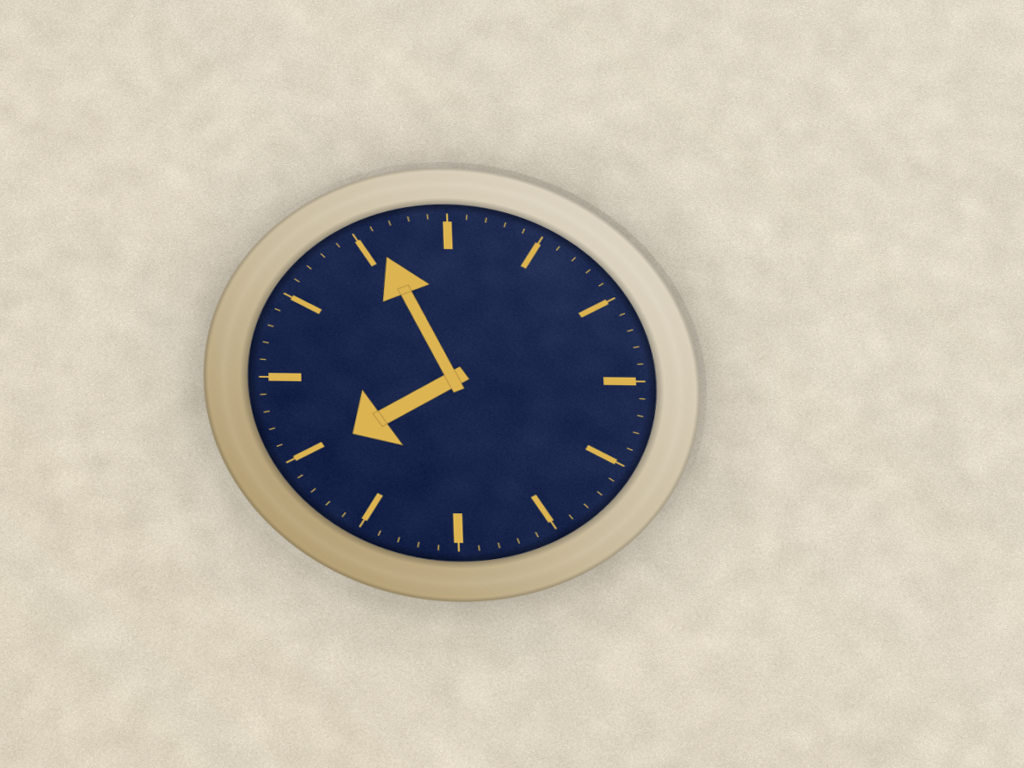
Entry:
h=7 m=56
